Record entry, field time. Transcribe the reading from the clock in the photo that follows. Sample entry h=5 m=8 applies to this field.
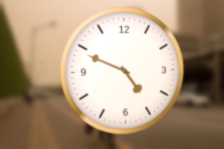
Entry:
h=4 m=49
